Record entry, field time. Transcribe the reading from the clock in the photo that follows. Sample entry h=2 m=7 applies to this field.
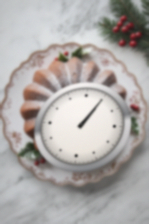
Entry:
h=1 m=5
